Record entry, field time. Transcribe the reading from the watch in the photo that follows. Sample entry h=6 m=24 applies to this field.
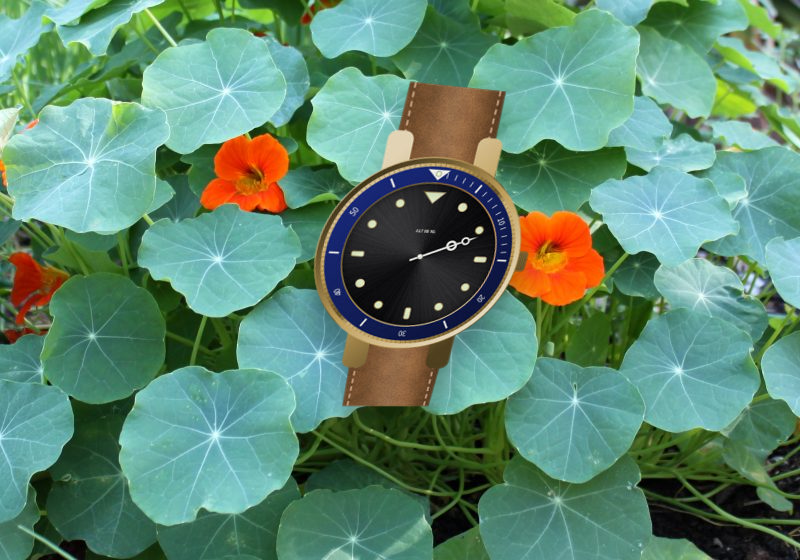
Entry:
h=2 m=11
